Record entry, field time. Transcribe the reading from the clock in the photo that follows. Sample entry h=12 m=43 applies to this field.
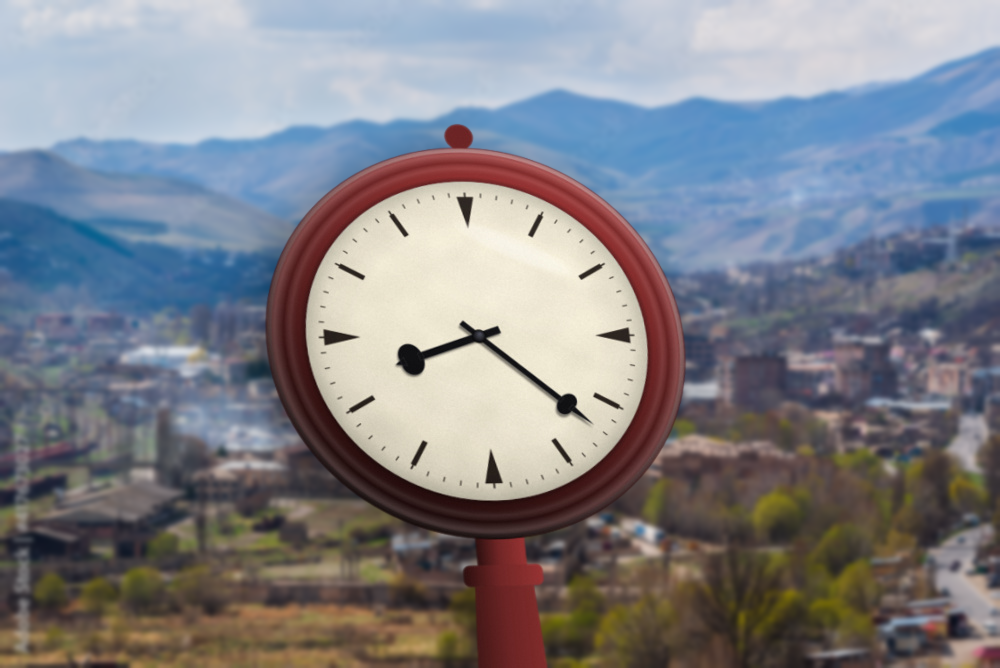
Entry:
h=8 m=22
